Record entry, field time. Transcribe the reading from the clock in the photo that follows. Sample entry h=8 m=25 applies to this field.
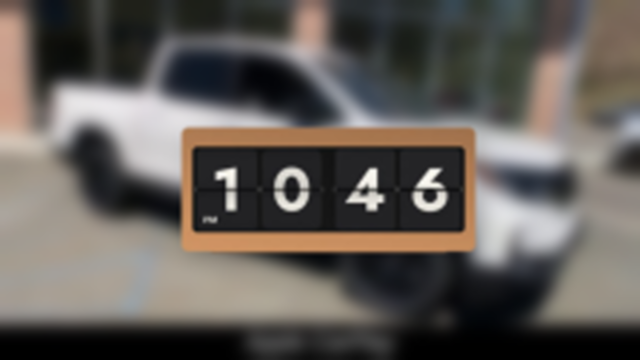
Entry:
h=10 m=46
